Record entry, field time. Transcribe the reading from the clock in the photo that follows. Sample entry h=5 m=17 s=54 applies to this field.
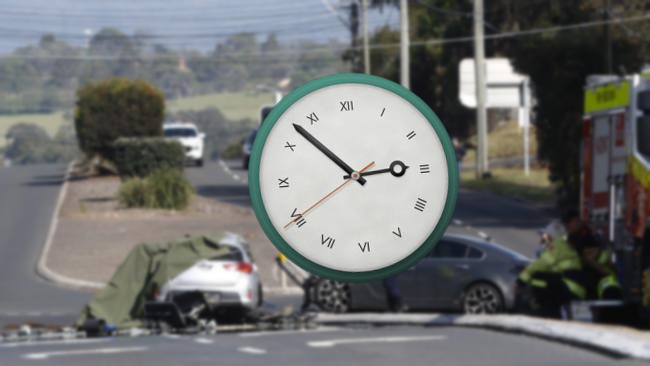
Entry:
h=2 m=52 s=40
